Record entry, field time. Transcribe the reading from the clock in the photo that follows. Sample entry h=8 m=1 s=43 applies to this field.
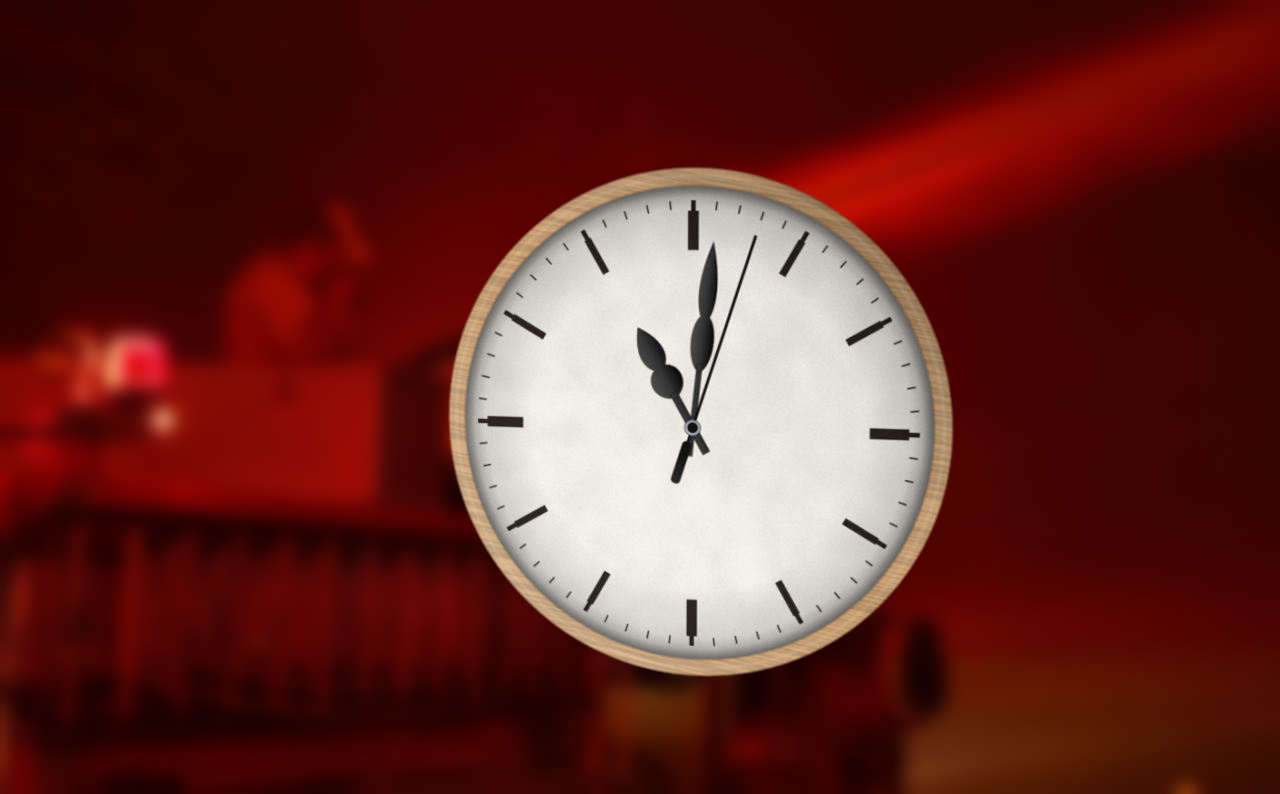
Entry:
h=11 m=1 s=3
